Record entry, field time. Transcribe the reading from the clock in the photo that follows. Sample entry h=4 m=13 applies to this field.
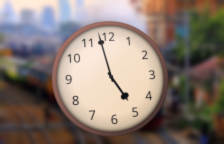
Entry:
h=4 m=58
